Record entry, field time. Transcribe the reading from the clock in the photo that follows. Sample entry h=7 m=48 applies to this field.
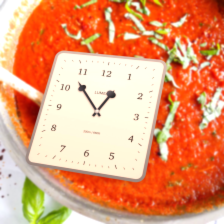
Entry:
h=12 m=53
